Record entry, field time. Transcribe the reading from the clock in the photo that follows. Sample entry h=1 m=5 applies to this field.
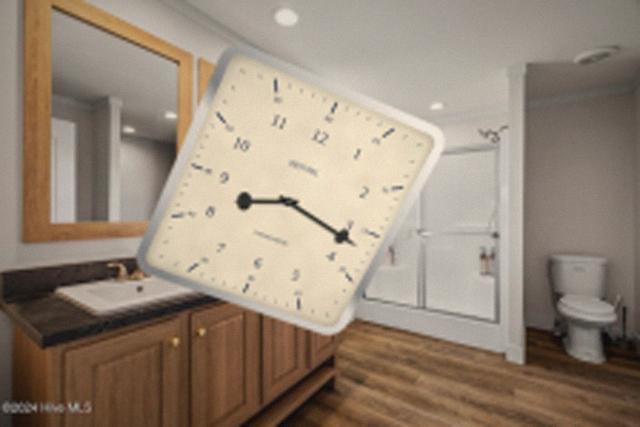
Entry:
h=8 m=17
